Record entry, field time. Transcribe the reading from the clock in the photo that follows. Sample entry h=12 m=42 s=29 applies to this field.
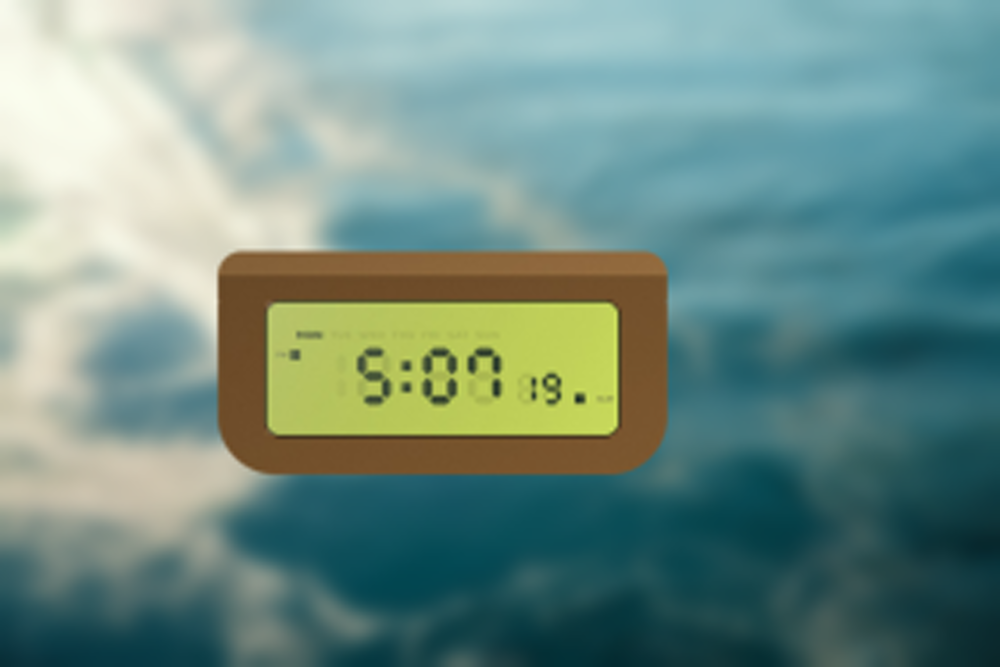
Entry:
h=5 m=7 s=19
